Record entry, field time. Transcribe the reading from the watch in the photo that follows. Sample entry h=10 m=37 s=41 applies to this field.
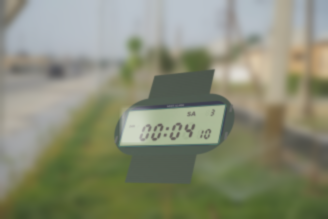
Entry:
h=0 m=4 s=10
